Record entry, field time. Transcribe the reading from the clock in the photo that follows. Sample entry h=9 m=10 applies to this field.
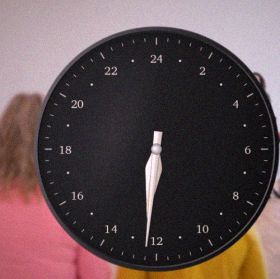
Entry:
h=12 m=31
